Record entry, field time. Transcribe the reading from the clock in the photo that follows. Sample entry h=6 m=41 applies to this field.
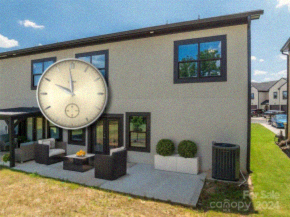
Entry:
h=9 m=59
